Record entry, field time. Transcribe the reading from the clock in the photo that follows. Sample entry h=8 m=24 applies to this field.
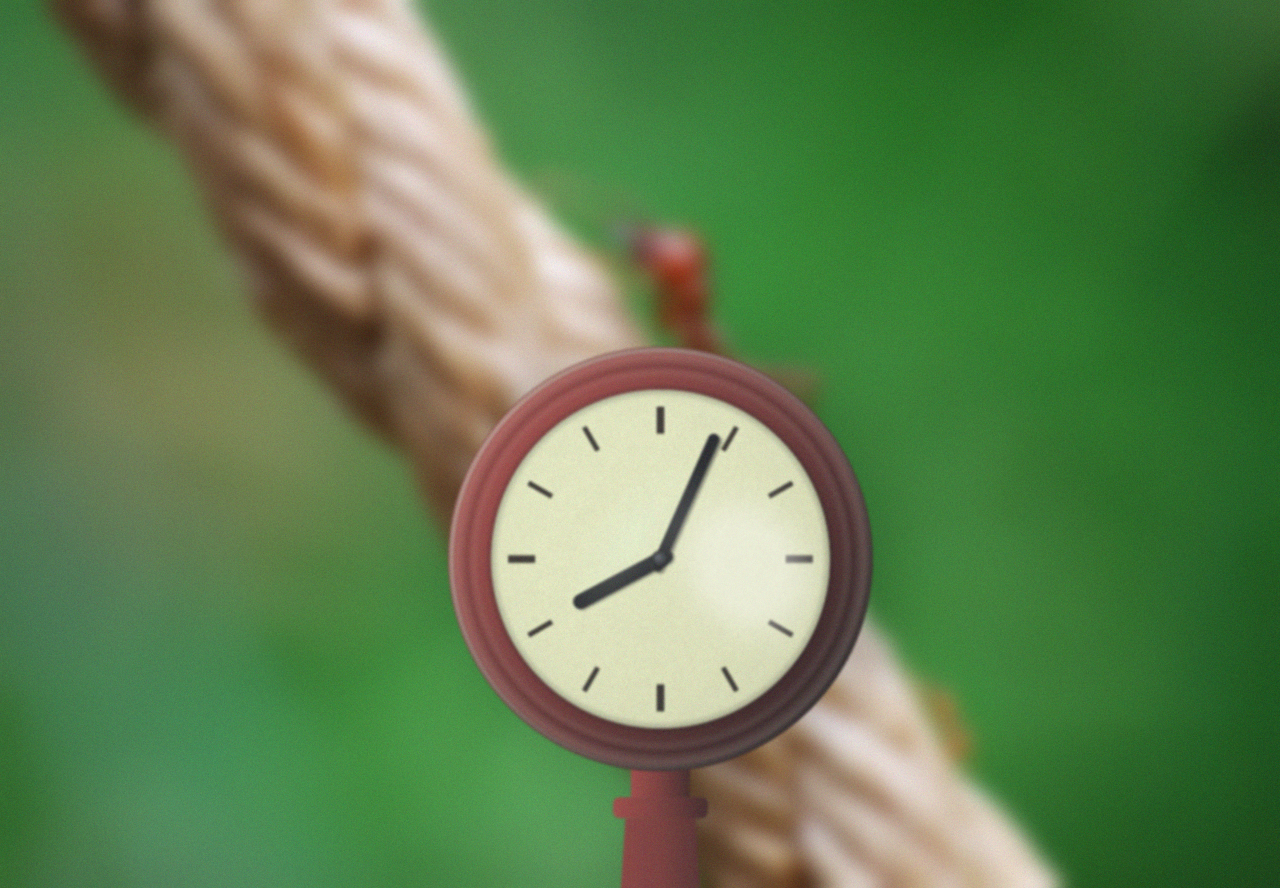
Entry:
h=8 m=4
